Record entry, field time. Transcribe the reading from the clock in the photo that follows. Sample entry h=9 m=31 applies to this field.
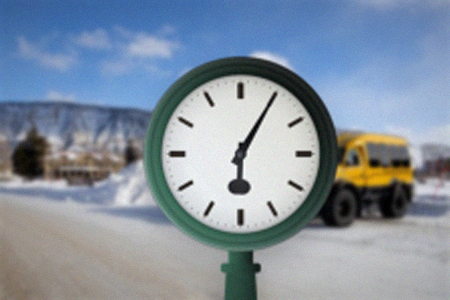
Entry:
h=6 m=5
